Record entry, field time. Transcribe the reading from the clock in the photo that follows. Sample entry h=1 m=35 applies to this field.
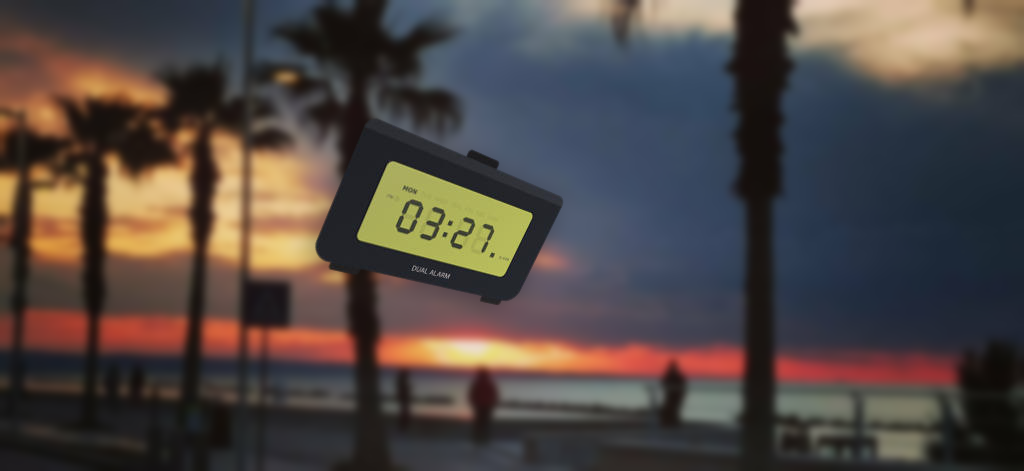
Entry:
h=3 m=27
